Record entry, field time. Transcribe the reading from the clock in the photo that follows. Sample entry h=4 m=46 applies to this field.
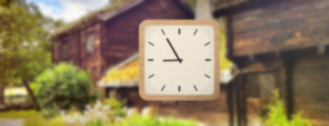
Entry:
h=8 m=55
